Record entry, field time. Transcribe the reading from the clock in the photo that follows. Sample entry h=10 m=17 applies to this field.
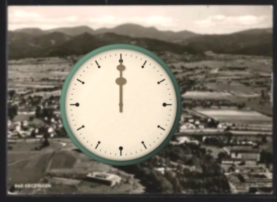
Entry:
h=12 m=0
